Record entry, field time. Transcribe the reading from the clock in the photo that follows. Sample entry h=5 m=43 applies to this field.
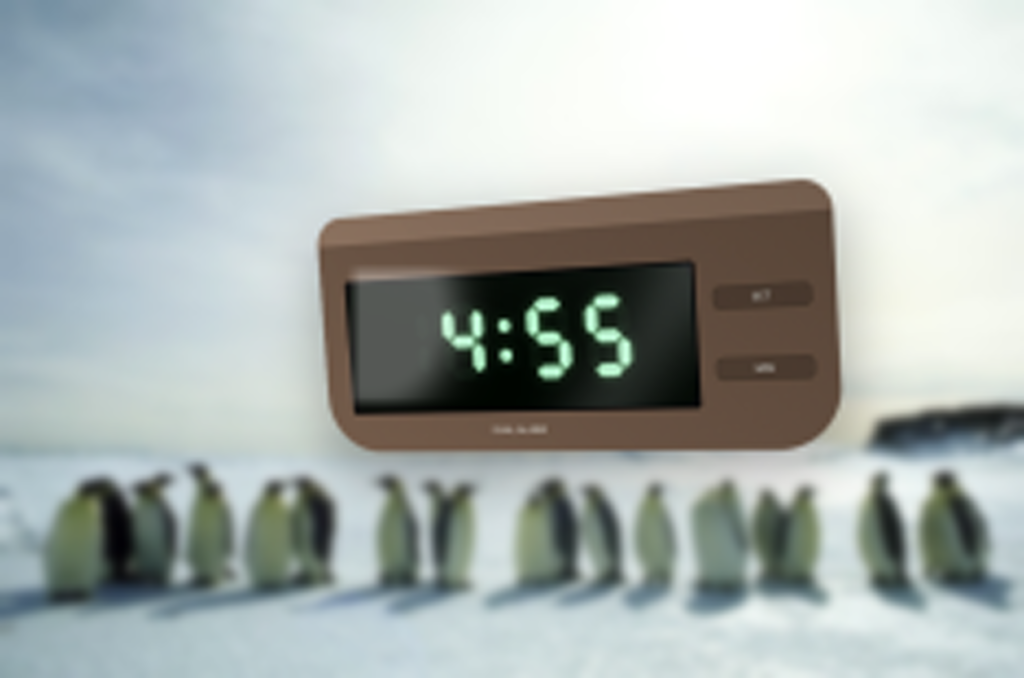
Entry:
h=4 m=55
